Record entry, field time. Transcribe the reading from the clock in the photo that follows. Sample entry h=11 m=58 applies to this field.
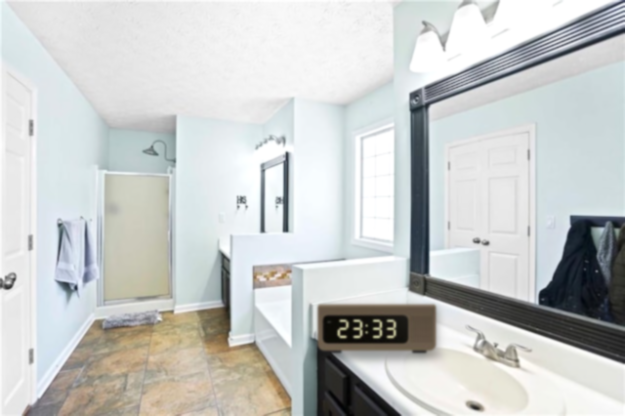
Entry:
h=23 m=33
